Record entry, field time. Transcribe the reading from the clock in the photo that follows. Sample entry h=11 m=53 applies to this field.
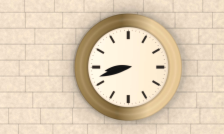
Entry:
h=8 m=42
